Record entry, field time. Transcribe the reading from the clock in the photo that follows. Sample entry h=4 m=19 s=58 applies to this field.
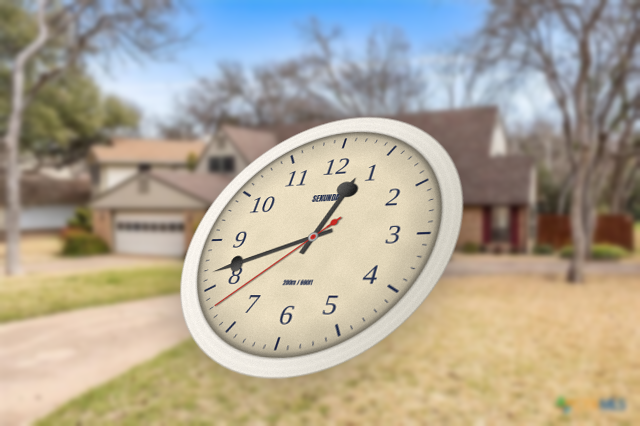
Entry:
h=12 m=41 s=38
